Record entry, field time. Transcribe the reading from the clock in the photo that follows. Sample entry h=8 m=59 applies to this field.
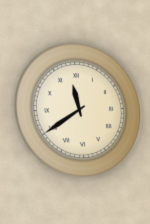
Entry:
h=11 m=40
